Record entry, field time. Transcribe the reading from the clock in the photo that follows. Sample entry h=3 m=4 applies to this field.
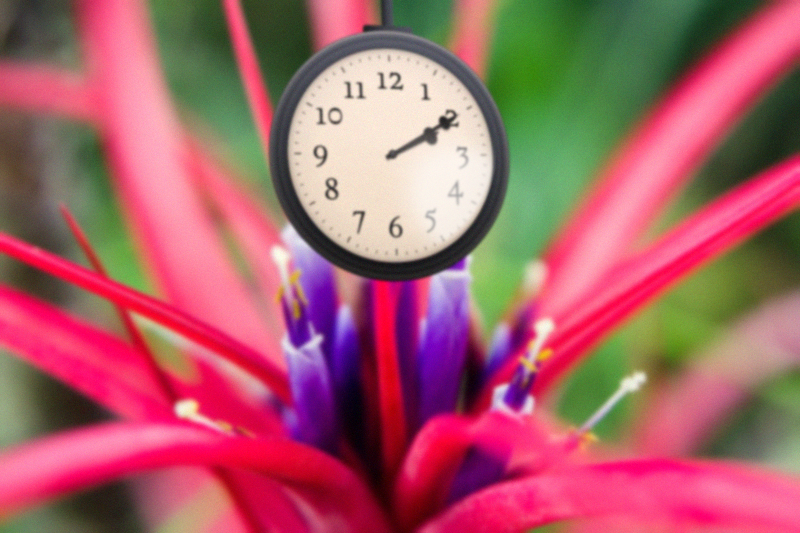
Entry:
h=2 m=10
